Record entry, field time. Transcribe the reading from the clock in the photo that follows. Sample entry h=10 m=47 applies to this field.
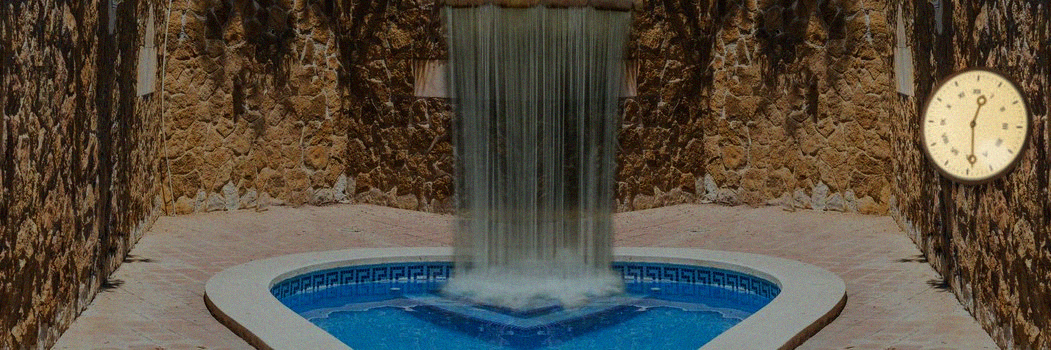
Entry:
h=12 m=29
